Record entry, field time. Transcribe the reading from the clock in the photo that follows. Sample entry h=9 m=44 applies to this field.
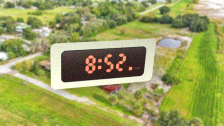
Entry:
h=8 m=52
